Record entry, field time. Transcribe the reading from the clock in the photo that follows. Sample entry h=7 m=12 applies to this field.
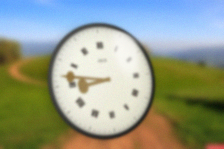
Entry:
h=8 m=47
